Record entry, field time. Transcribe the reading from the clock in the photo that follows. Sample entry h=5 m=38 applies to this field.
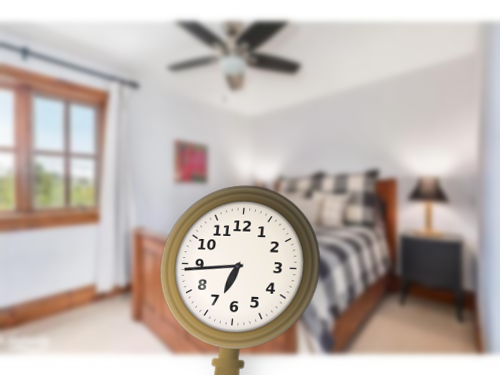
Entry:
h=6 m=44
